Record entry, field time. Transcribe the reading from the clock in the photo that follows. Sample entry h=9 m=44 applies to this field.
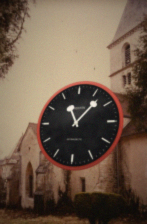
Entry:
h=11 m=7
